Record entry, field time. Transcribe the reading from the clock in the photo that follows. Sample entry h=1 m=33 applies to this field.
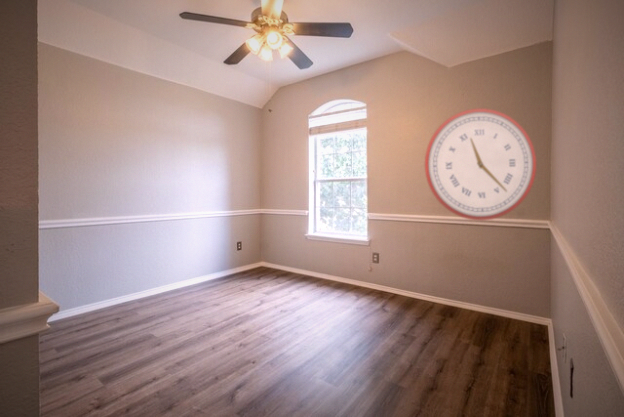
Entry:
h=11 m=23
